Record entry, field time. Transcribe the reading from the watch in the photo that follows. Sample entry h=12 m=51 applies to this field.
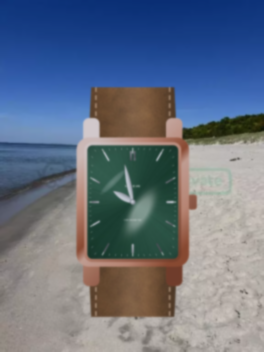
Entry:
h=9 m=58
